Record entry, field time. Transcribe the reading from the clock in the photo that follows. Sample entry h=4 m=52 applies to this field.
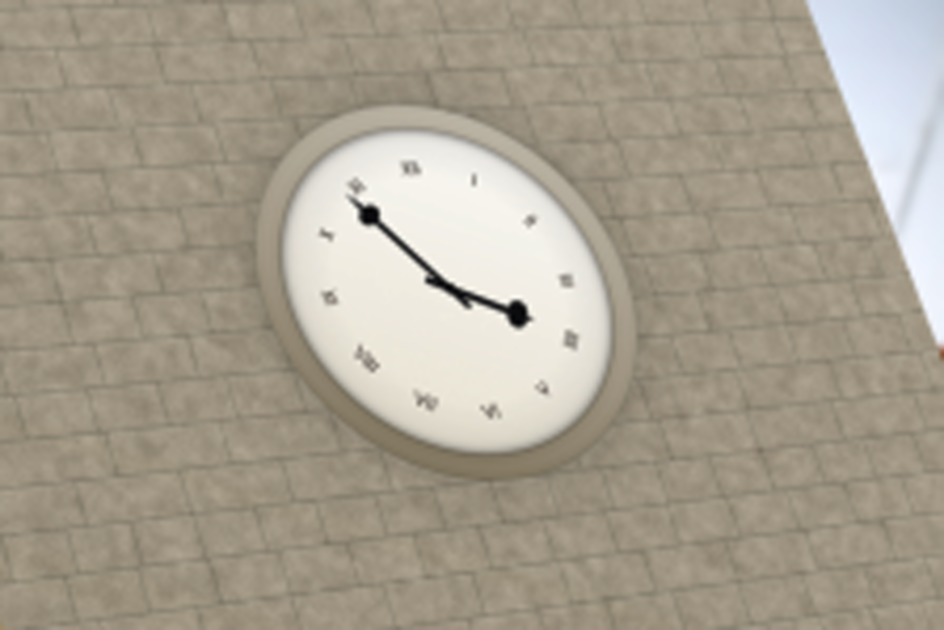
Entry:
h=3 m=54
